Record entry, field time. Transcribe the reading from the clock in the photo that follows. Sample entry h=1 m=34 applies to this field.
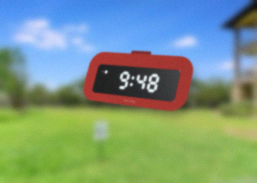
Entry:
h=9 m=48
